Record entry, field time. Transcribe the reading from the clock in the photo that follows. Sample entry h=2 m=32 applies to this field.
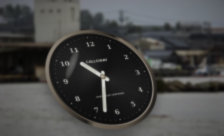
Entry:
h=10 m=33
